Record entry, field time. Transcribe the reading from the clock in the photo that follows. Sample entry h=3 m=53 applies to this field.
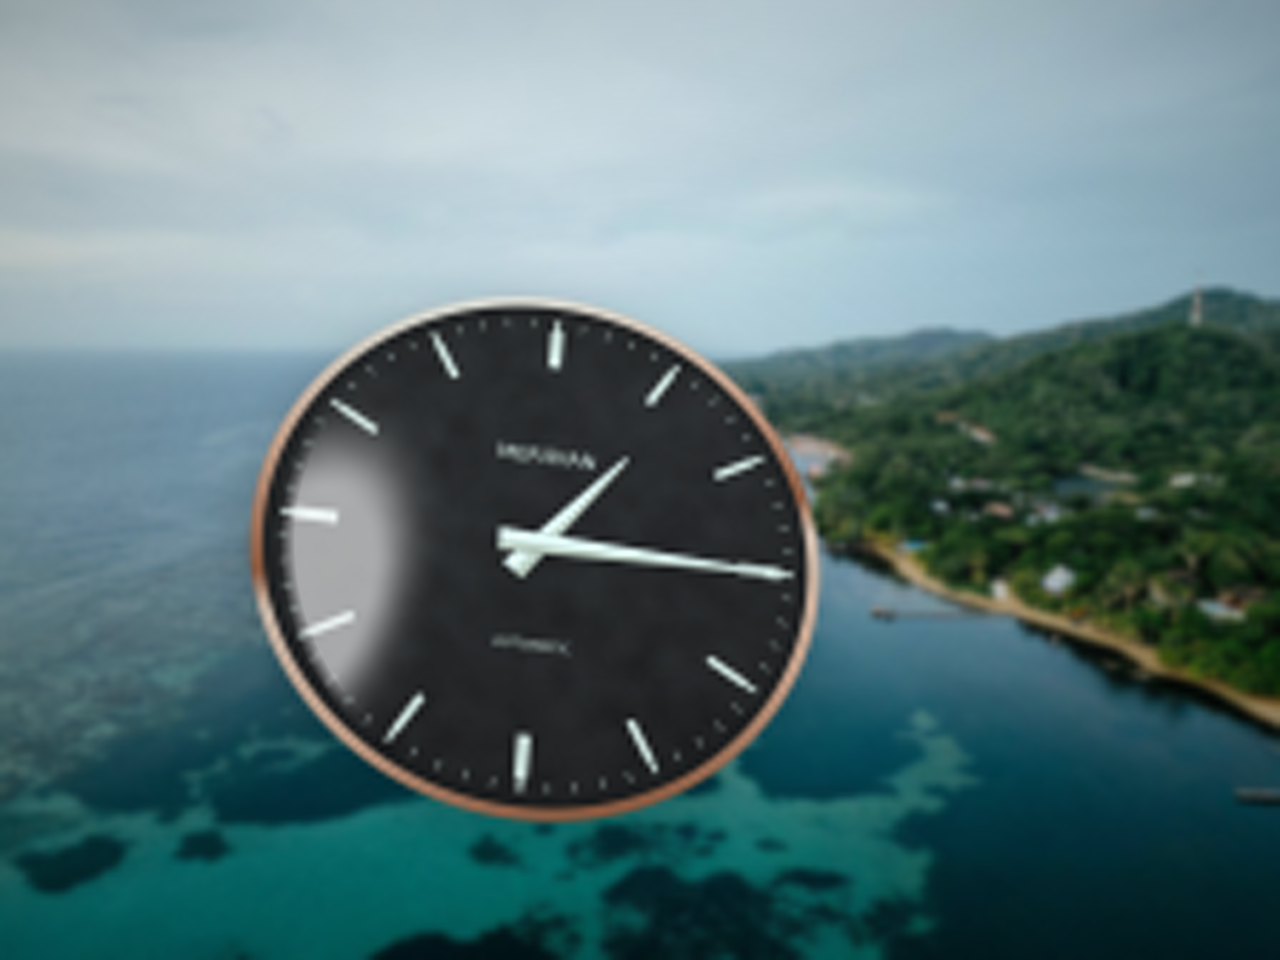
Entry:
h=1 m=15
